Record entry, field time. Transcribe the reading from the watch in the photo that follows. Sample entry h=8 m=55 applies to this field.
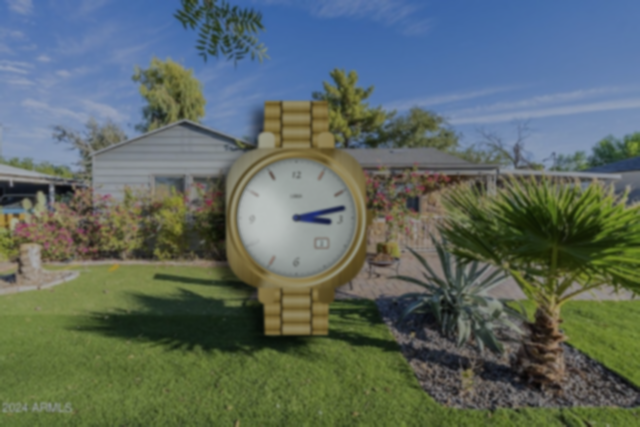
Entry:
h=3 m=13
